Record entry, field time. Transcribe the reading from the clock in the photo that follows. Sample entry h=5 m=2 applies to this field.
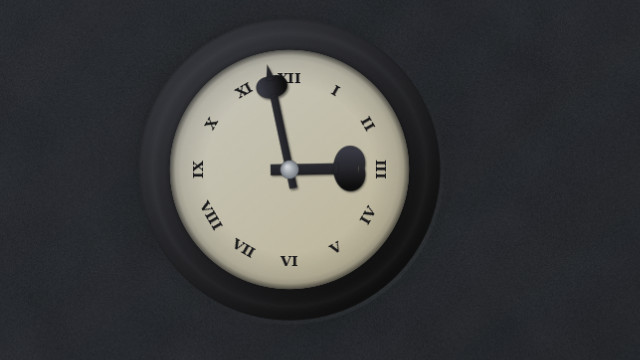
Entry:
h=2 m=58
